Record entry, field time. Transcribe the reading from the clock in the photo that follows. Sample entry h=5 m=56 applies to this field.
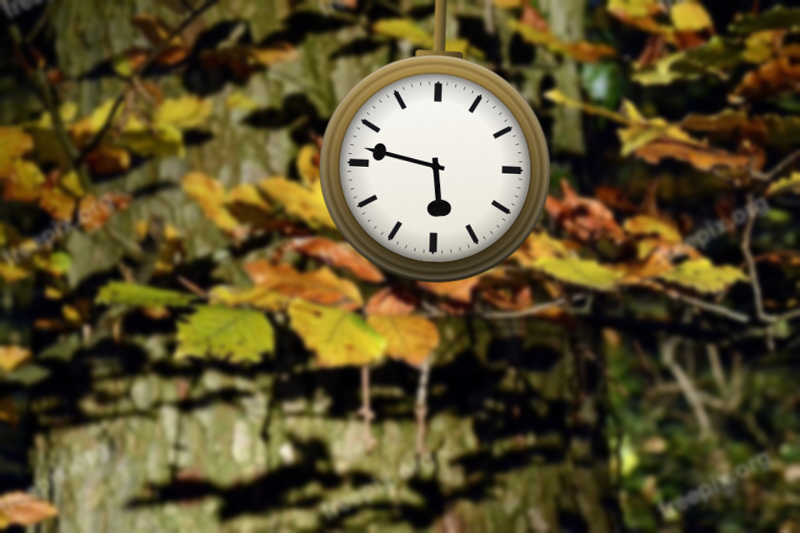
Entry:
h=5 m=47
